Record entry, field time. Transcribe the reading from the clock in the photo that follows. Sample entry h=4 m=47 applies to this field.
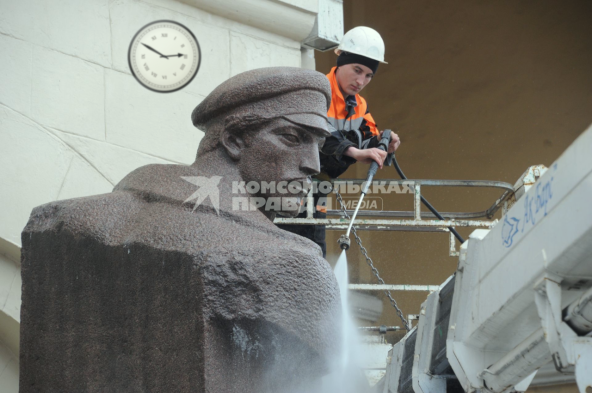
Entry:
h=2 m=50
